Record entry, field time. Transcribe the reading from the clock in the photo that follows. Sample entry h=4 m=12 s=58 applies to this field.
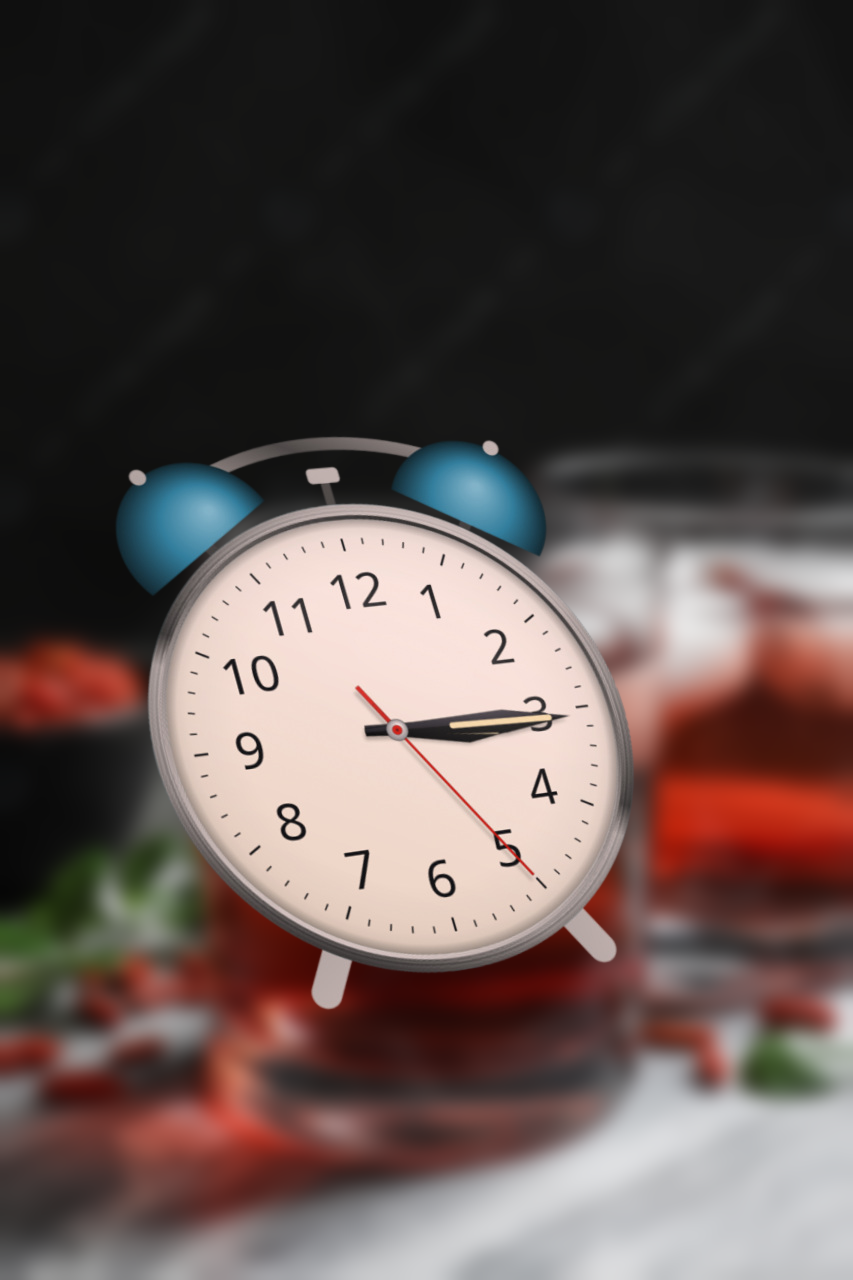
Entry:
h=3 m=15 s=25
